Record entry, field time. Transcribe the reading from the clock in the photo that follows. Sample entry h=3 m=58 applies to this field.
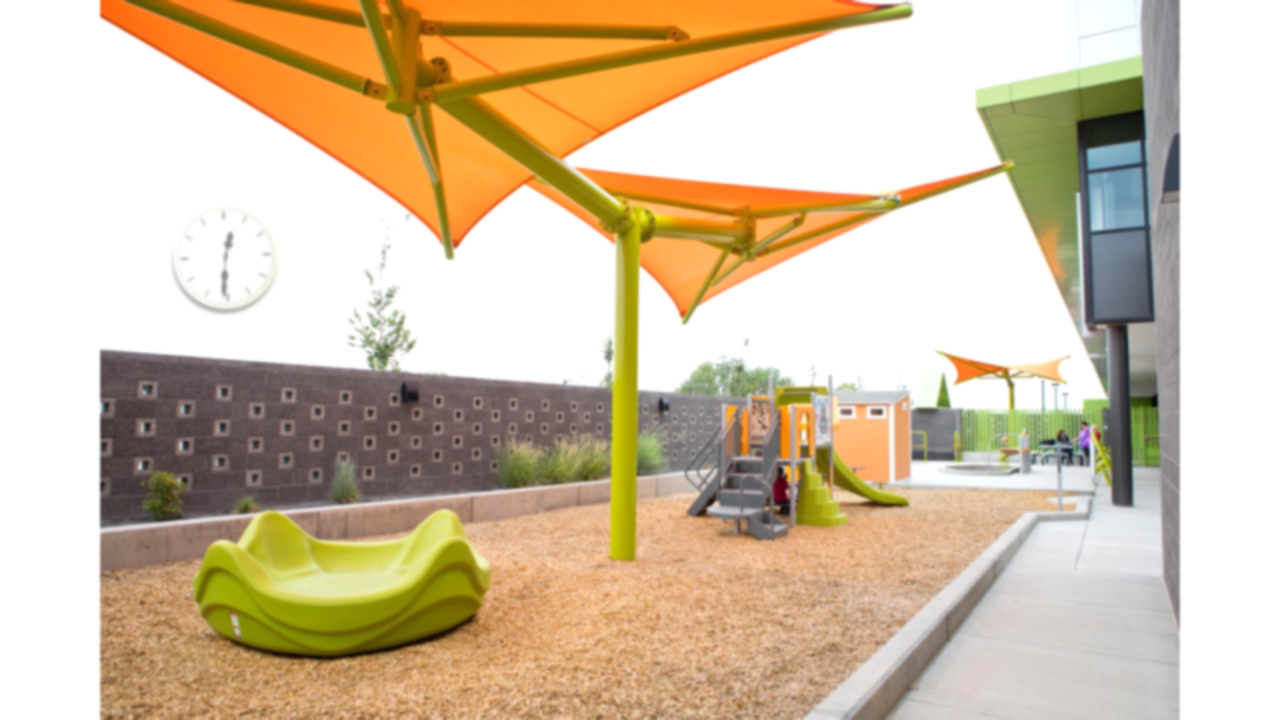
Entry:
h=12 m=31
